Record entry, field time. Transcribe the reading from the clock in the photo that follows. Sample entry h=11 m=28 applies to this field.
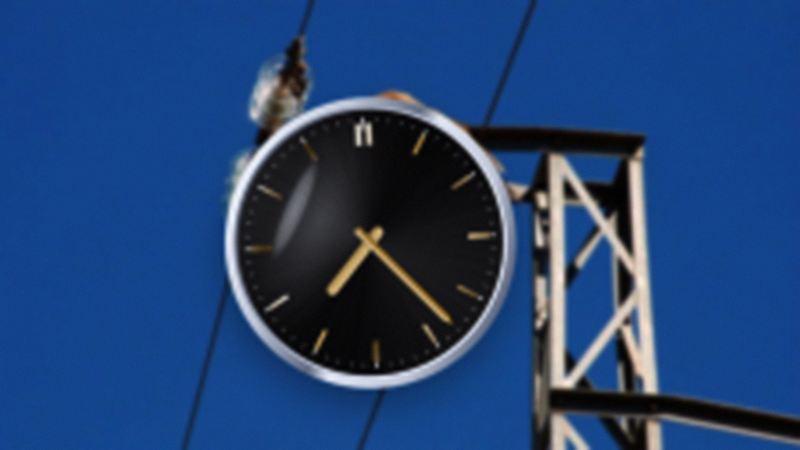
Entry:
h=7 m=23
